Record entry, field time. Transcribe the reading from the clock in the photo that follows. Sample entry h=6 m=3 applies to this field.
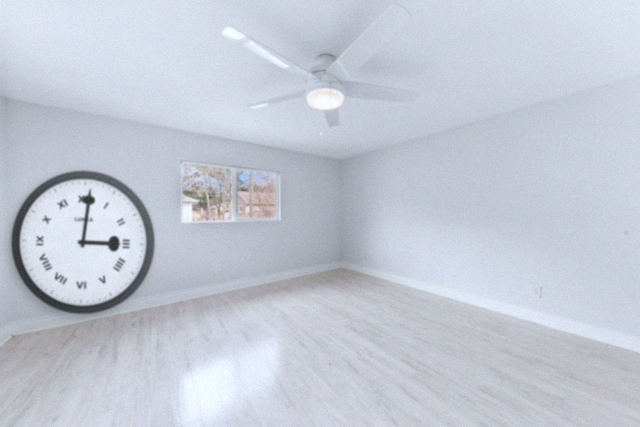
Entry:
h=3 m=1
